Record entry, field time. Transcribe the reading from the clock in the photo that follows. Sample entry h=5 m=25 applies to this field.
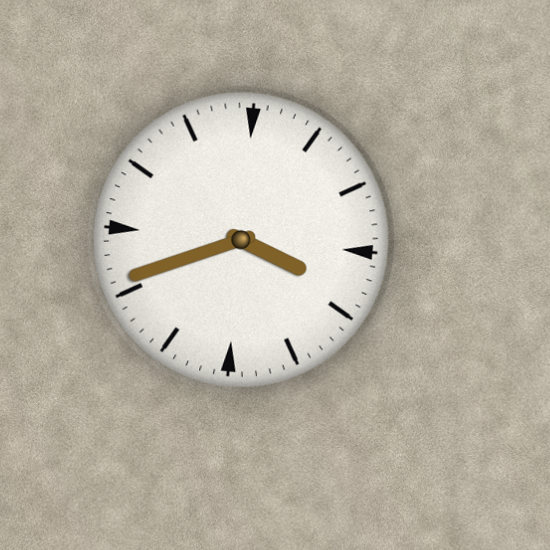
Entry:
h=3 m=41
